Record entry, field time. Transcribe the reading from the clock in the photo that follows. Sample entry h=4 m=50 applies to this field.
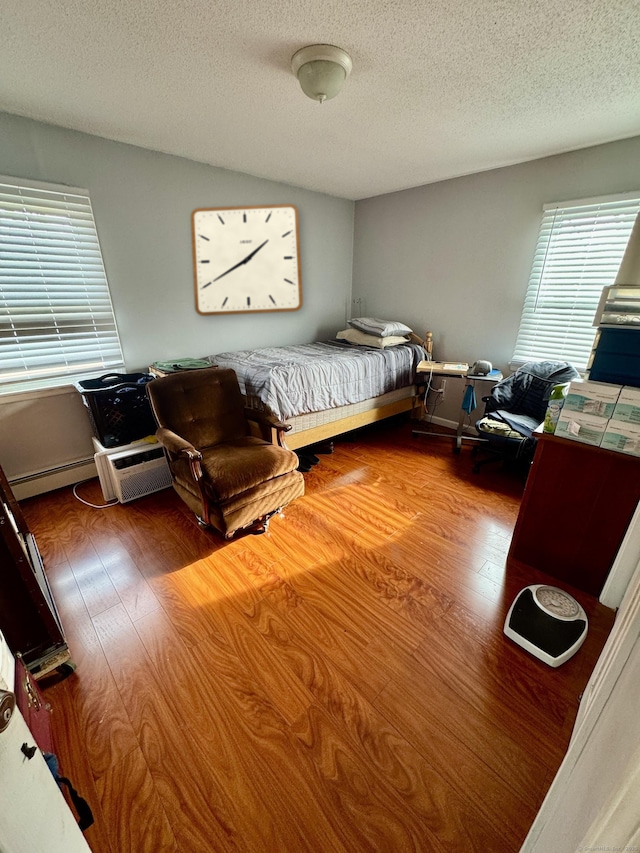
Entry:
h=1 m=40
